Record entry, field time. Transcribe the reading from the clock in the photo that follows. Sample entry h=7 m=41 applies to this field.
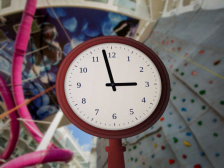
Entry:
h=2 m=58
